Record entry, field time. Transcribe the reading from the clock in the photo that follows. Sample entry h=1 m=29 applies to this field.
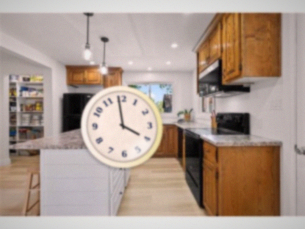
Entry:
h=3 m=59
